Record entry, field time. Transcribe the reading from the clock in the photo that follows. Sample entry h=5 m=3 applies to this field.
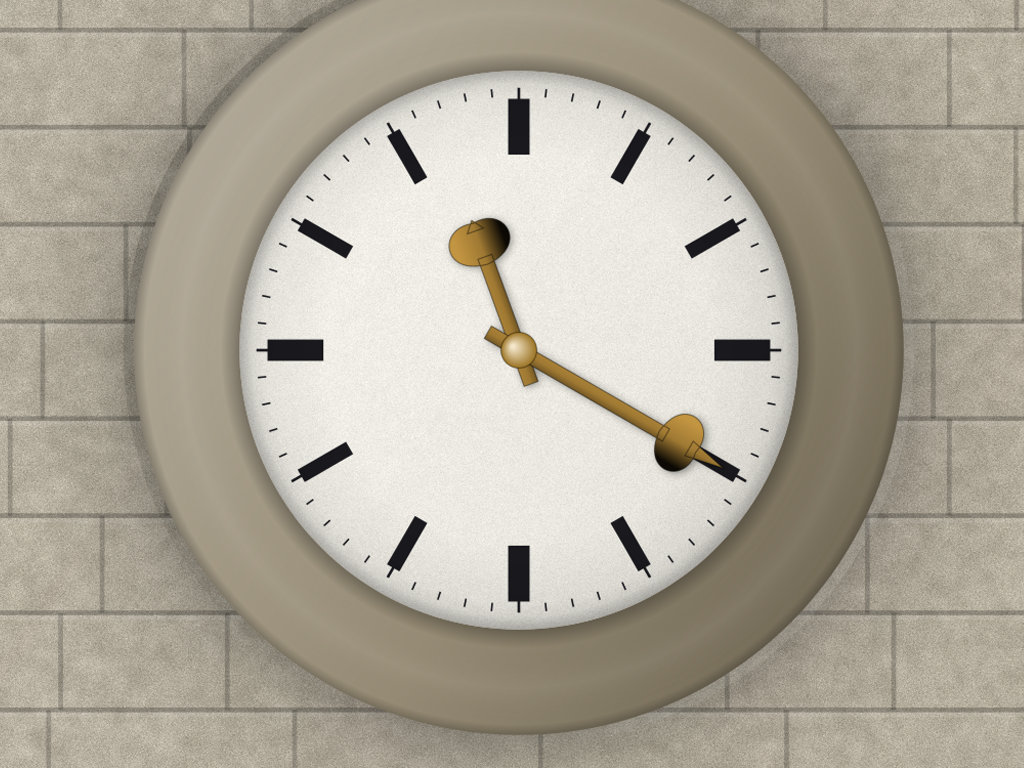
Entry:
h=11 m=20
